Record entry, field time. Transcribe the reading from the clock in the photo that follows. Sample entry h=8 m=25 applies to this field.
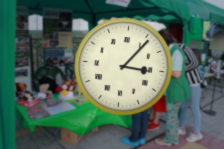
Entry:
h=3 m=6
